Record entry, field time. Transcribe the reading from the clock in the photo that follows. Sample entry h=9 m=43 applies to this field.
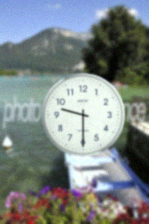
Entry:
h=9 m=30
